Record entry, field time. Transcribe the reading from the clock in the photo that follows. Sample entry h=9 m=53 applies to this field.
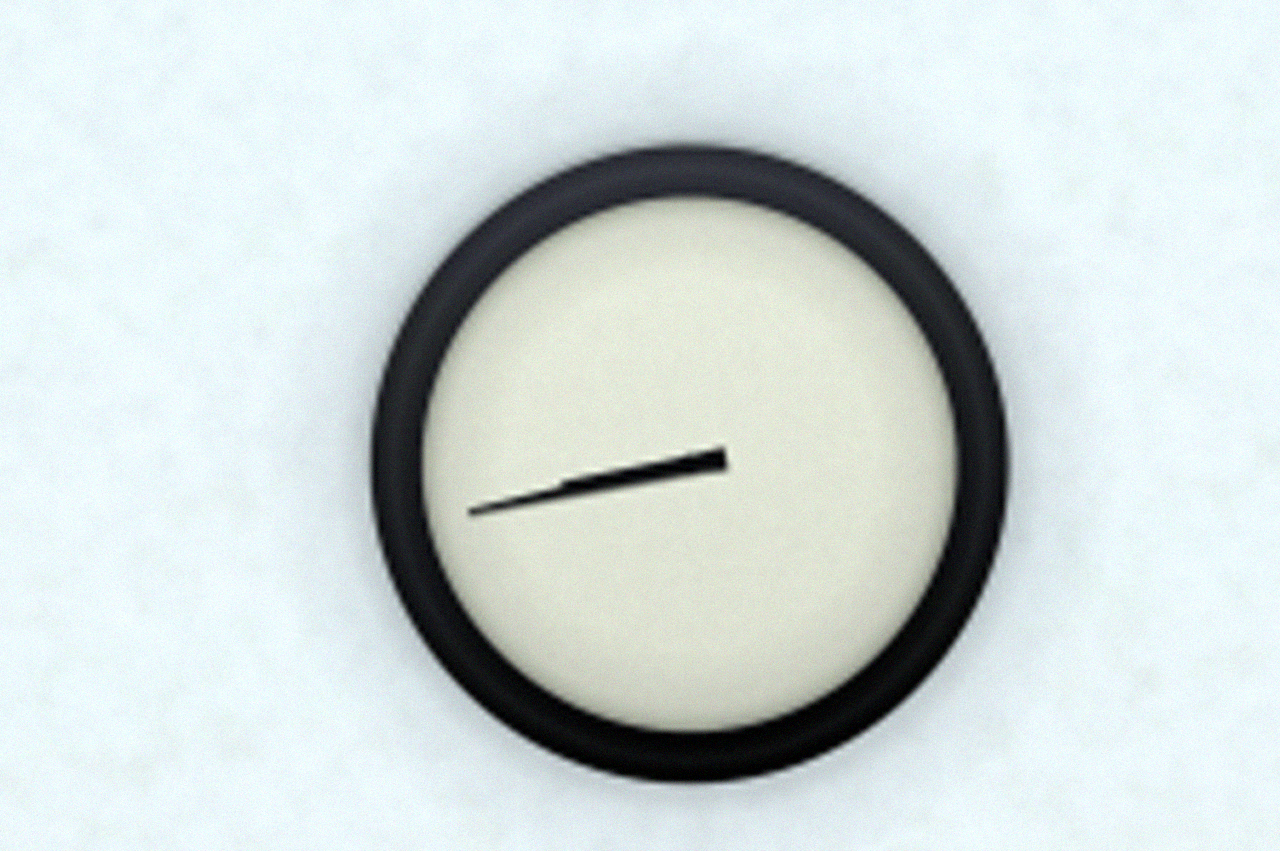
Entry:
h=8 m=43
